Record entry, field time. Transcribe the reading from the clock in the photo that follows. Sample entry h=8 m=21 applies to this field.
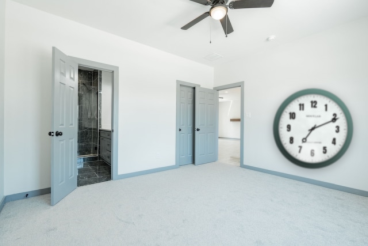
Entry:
h=7 m=11
